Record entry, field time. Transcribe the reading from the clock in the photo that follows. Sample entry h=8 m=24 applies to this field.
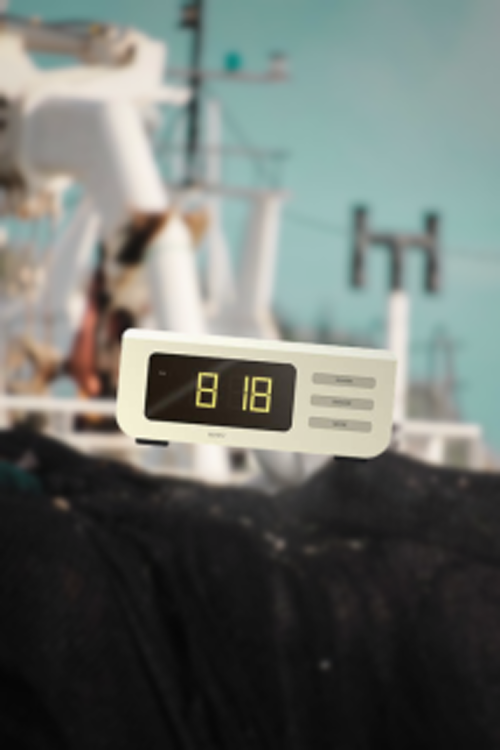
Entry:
h=8 m=18
